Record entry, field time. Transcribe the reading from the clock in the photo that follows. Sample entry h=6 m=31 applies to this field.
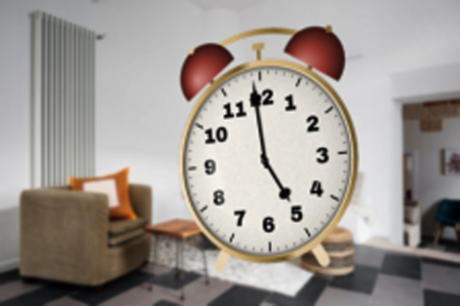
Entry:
h=4 m=59
